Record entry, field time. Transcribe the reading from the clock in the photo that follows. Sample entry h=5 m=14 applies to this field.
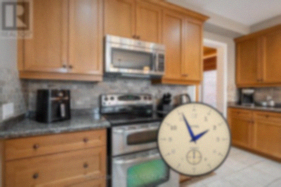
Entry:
h=1 m=56
